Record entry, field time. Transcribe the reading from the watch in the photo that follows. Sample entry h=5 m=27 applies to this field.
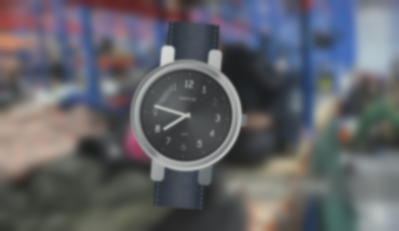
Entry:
h=7 m=47
